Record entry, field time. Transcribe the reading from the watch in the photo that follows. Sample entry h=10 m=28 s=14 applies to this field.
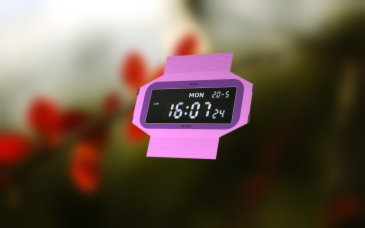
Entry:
h=16 m=7 s=24
